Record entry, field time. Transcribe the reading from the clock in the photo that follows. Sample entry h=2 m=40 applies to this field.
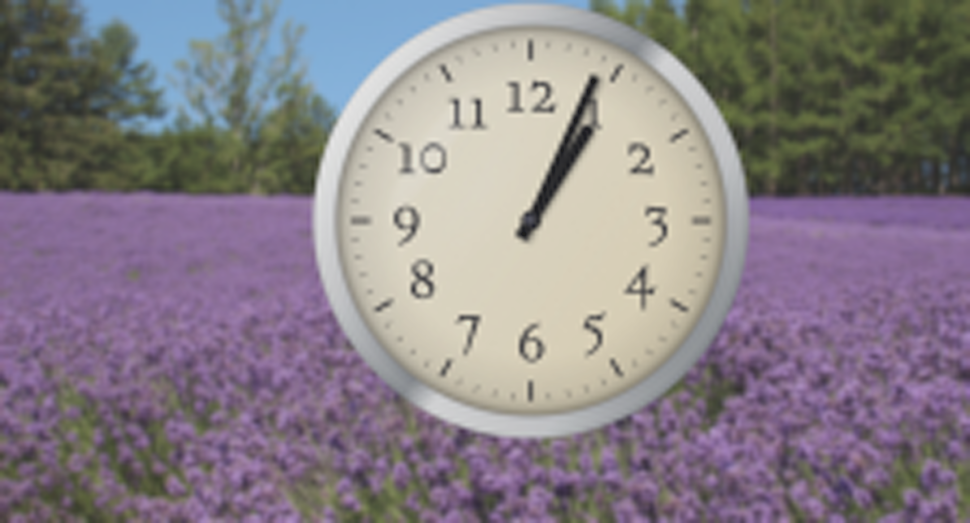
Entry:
h=1 m=4
